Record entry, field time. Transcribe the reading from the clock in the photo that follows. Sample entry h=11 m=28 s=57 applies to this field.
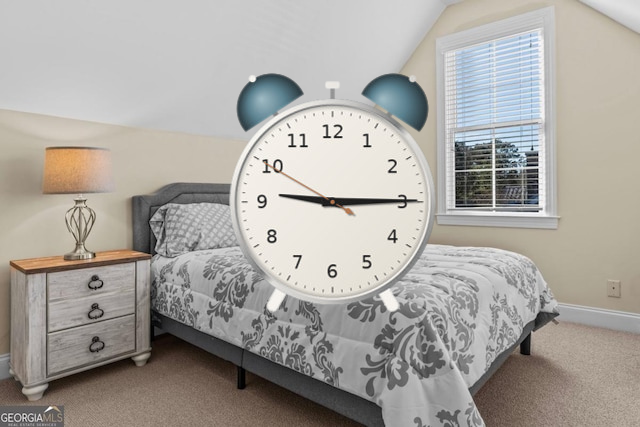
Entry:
h=9 m=14 s=50
